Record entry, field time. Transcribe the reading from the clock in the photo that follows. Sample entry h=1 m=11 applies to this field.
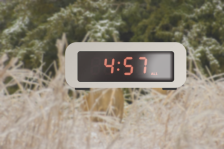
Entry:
h=4 m=57
